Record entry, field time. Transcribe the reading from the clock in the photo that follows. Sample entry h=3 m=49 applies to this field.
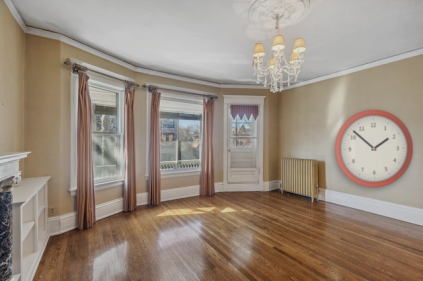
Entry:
h=1 m=52
